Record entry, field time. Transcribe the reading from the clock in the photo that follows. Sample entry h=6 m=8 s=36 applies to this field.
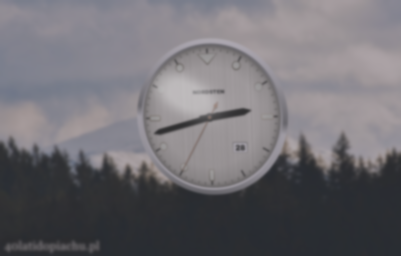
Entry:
h=2 m=42 s=35
